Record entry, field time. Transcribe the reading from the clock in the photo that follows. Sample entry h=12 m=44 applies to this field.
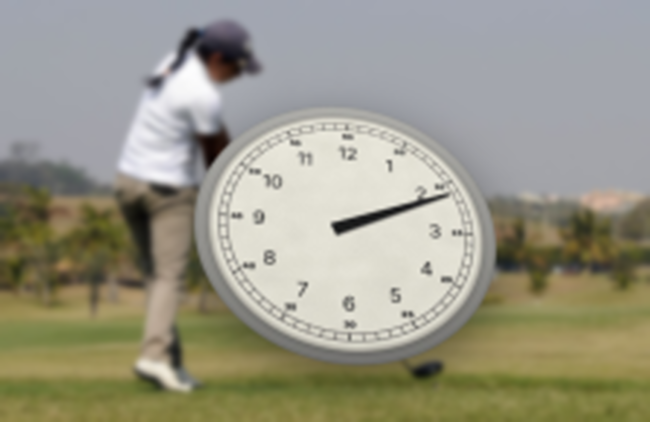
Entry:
h=2 m=11
